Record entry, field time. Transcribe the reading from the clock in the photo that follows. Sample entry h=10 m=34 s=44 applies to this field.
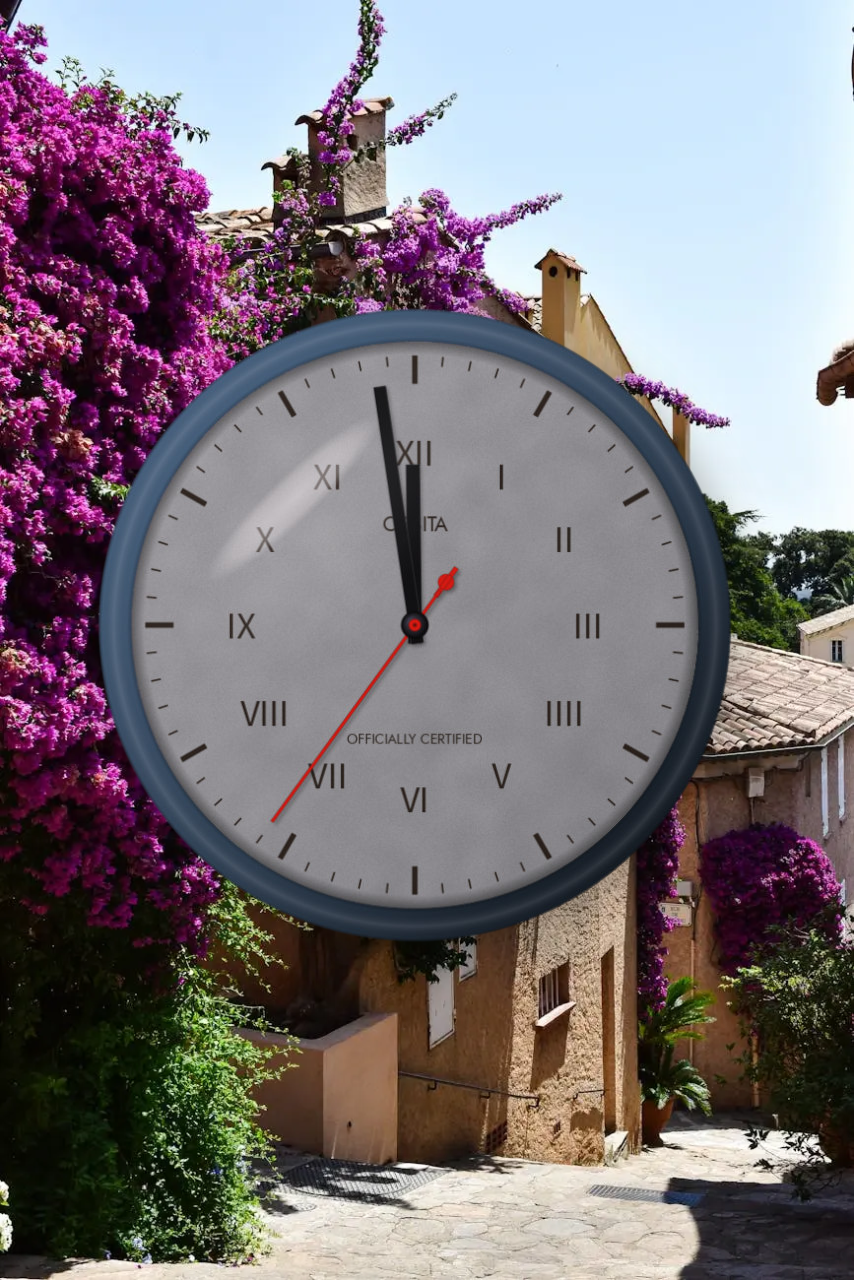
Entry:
h=11 m=58 s=36
